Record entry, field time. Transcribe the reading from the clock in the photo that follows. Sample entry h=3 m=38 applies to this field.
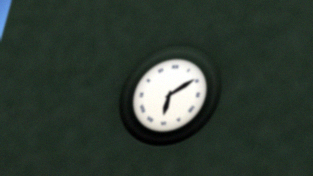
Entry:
h=6 m=9
